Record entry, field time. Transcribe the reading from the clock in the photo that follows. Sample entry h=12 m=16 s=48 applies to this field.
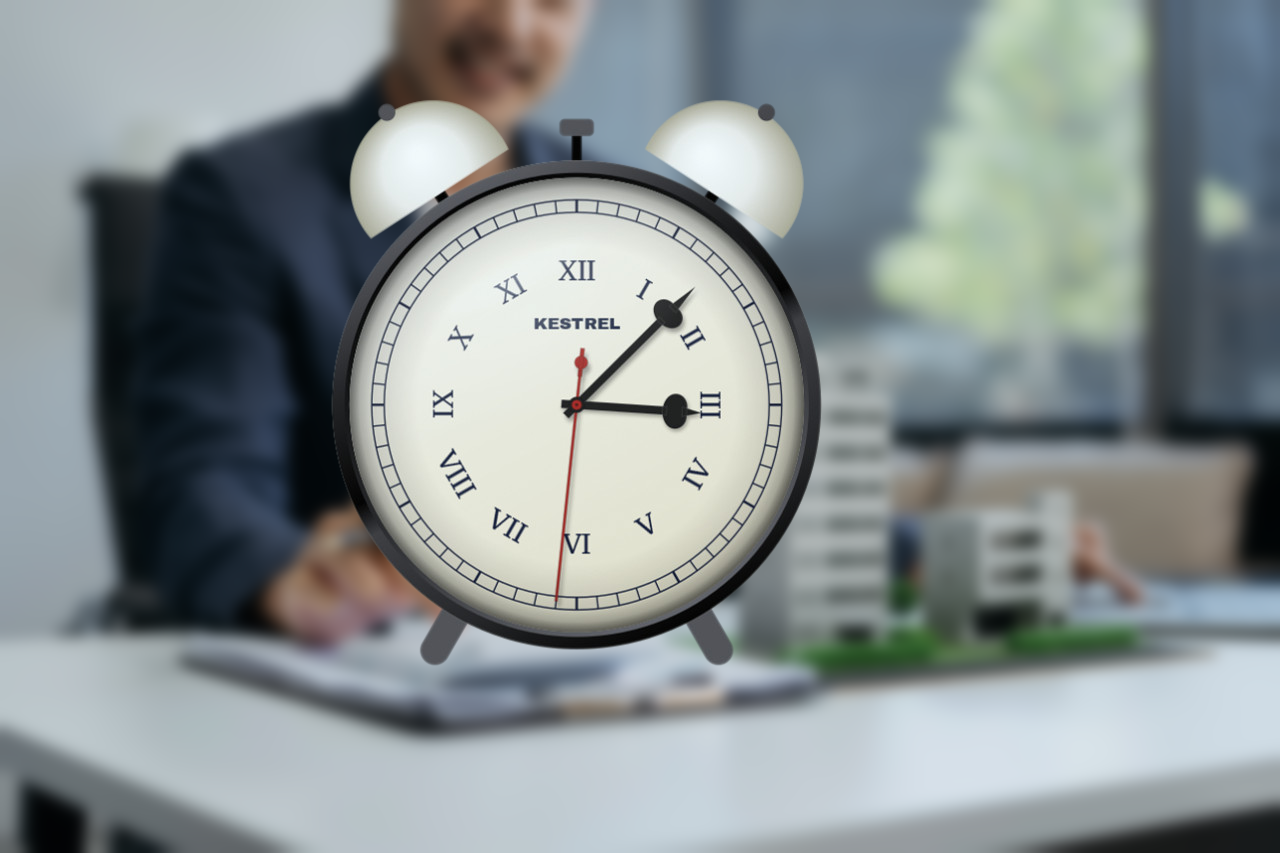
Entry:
h=3 m=7 s=31
